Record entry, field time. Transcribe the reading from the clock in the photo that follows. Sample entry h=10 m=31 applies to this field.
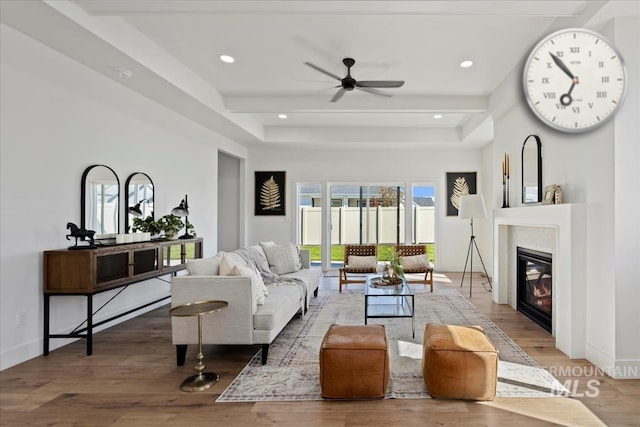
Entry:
h=6 m=53
